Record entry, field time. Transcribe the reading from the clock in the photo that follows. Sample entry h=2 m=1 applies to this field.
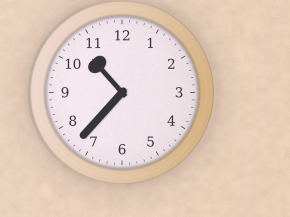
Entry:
h=10 m=37
